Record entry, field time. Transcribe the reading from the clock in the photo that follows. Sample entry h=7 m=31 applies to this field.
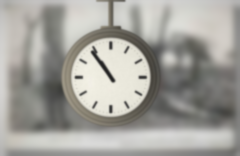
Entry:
h=10 m=54
